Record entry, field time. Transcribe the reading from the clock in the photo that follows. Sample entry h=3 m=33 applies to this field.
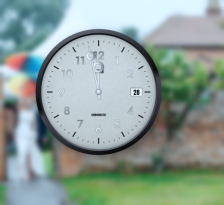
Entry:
h=11 m=58
